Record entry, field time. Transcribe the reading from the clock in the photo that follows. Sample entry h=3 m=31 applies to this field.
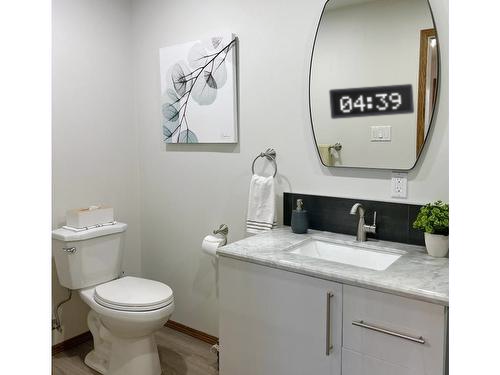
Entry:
h=4 m=39
